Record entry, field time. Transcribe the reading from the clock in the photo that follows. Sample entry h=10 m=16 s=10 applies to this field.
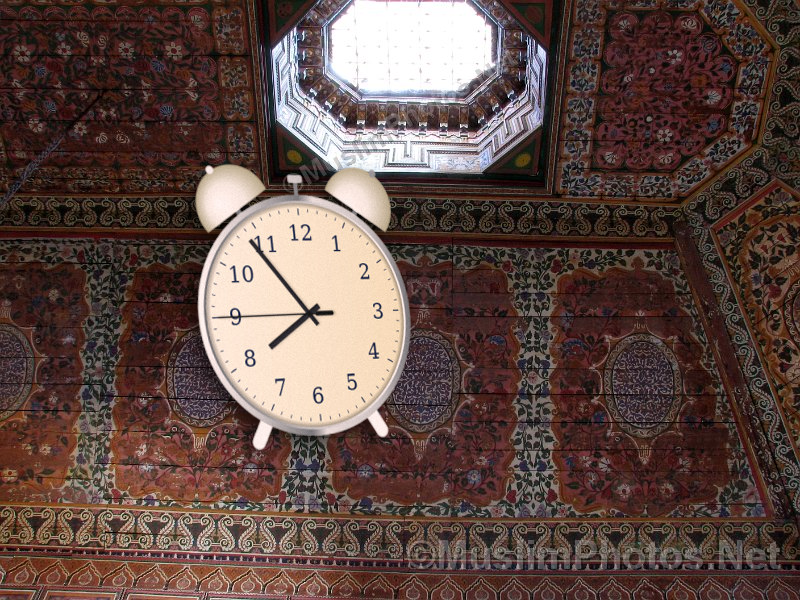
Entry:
h=7 m=53 s=45
